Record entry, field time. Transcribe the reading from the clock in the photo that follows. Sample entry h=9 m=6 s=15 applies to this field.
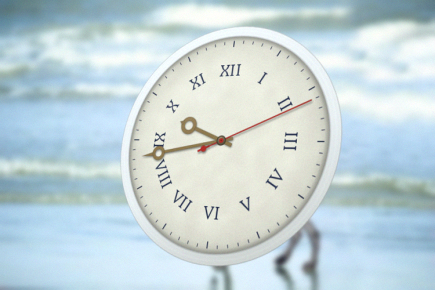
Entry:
h=9 m=43 s=11
